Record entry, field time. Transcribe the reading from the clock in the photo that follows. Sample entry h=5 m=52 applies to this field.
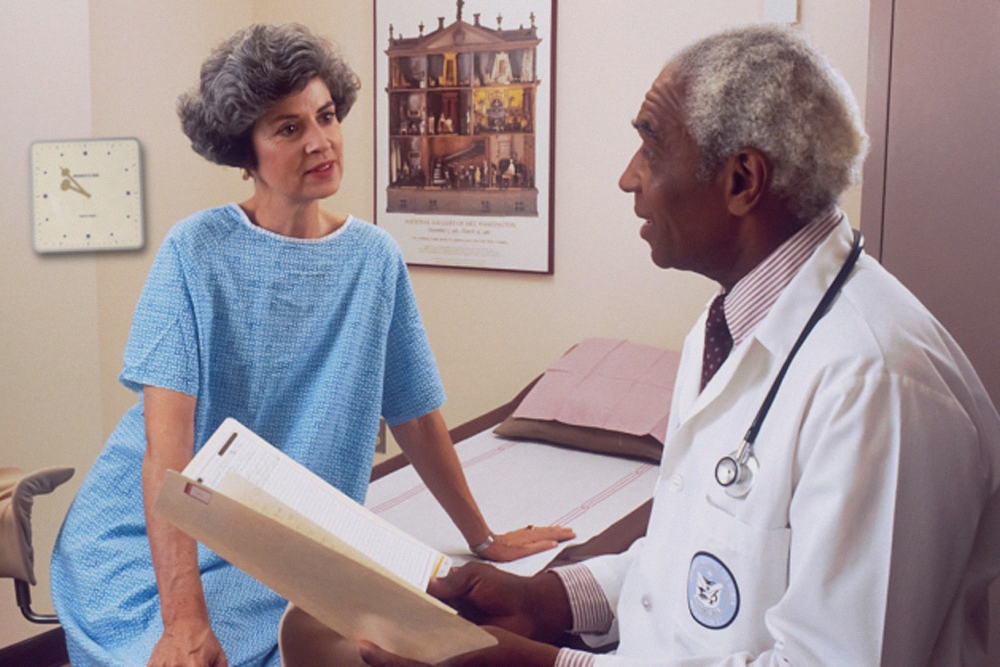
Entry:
h=9 m=53
